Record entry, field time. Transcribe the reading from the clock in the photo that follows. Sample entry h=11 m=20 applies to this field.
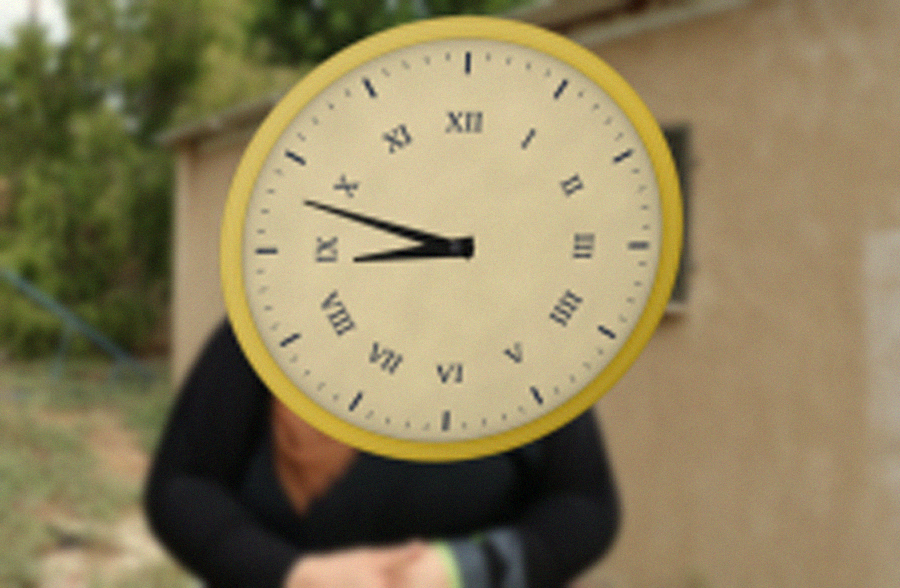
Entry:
h=8 m=48
